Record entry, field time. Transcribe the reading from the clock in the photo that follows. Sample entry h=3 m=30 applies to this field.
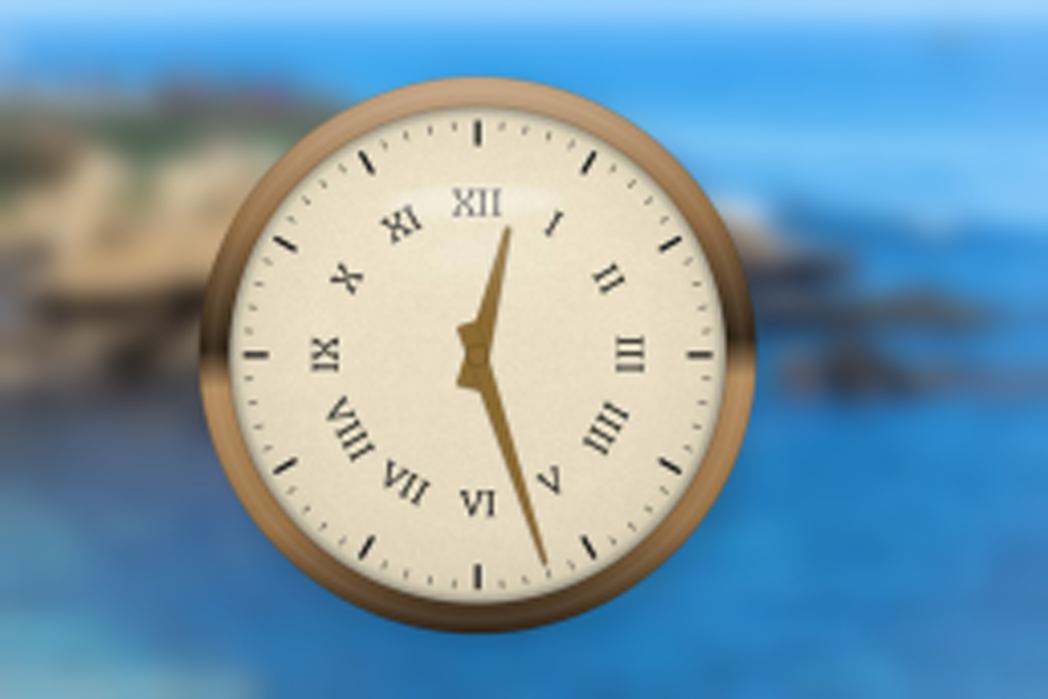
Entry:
h=12 m=27
